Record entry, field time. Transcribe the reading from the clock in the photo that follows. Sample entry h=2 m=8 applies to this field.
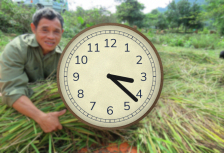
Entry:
h=3 m=22
